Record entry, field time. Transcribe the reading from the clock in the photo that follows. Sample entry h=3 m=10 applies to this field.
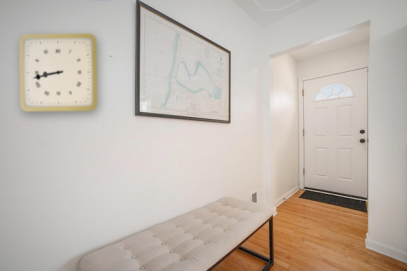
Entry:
h=8 m=43
